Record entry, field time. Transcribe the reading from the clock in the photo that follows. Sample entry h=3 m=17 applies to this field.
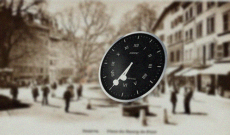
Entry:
h=6 m=35
